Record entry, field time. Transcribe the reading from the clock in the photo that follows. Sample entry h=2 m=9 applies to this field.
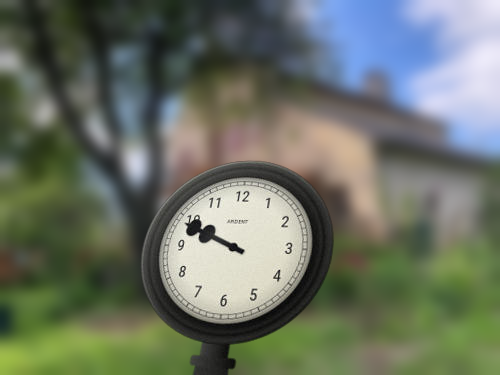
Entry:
h=9 m=49
